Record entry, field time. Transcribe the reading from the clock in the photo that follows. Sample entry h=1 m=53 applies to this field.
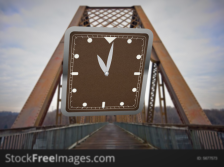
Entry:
h=11 m=1
